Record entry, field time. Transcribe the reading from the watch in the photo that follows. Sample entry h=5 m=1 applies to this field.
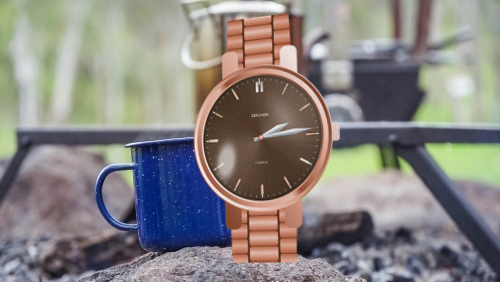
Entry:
h=2 m=14
